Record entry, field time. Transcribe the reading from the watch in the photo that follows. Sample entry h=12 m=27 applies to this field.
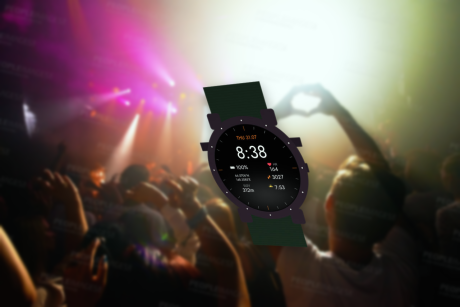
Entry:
h=8 m=38
